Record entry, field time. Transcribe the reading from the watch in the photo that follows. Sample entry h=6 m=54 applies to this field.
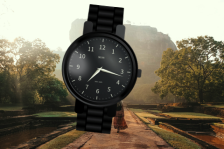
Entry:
h=7 m=17
